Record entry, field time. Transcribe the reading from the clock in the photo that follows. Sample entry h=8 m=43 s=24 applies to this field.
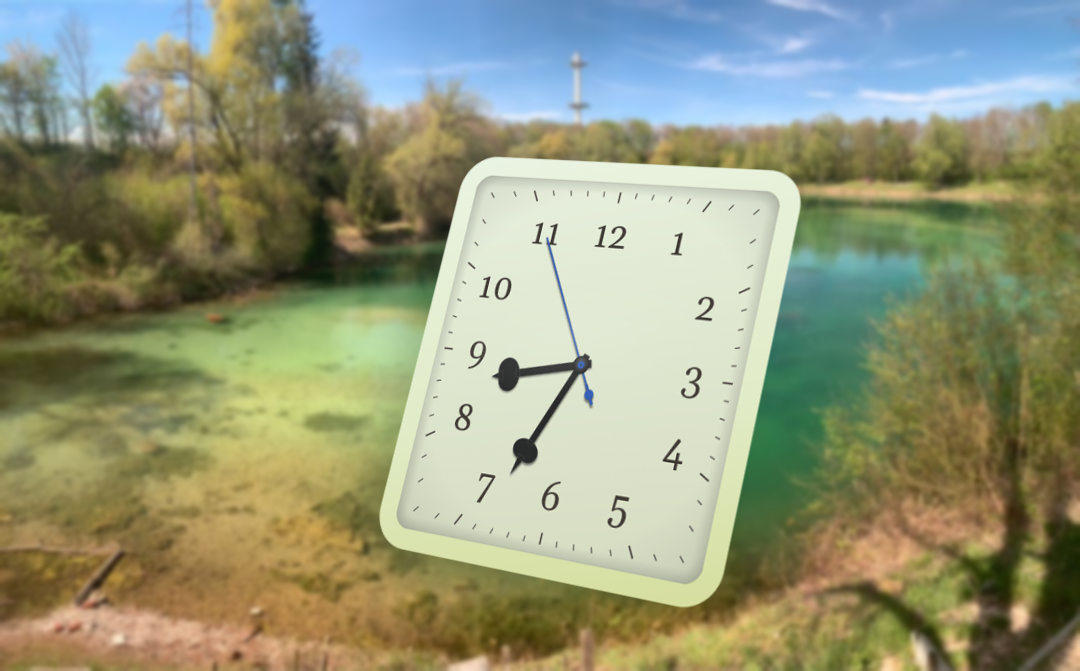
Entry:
h=8 m=33 s=55
